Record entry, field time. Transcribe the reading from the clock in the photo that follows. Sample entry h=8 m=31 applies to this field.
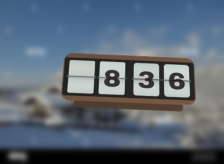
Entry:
h=8 m=36
